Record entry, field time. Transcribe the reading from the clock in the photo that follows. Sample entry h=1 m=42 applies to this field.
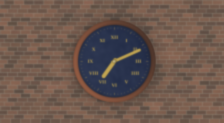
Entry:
h=7 m=11
